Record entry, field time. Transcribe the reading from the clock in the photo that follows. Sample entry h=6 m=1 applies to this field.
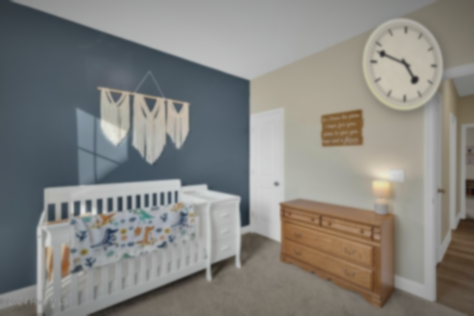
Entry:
h=4 m=48
